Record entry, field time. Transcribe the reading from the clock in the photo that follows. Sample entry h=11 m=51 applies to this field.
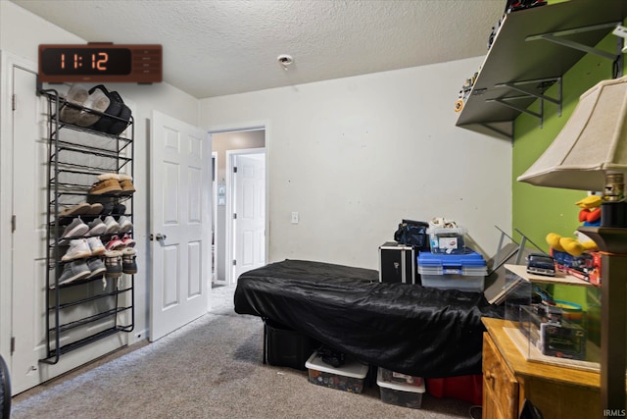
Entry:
h=11 m=12
